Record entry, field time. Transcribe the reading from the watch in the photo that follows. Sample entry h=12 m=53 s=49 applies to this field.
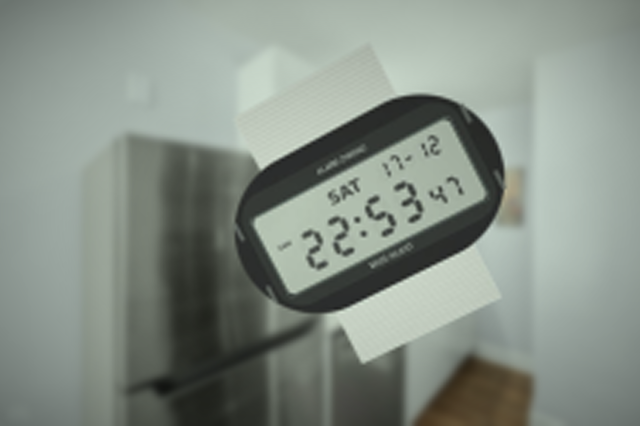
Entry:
h=22 m=53 s=47
